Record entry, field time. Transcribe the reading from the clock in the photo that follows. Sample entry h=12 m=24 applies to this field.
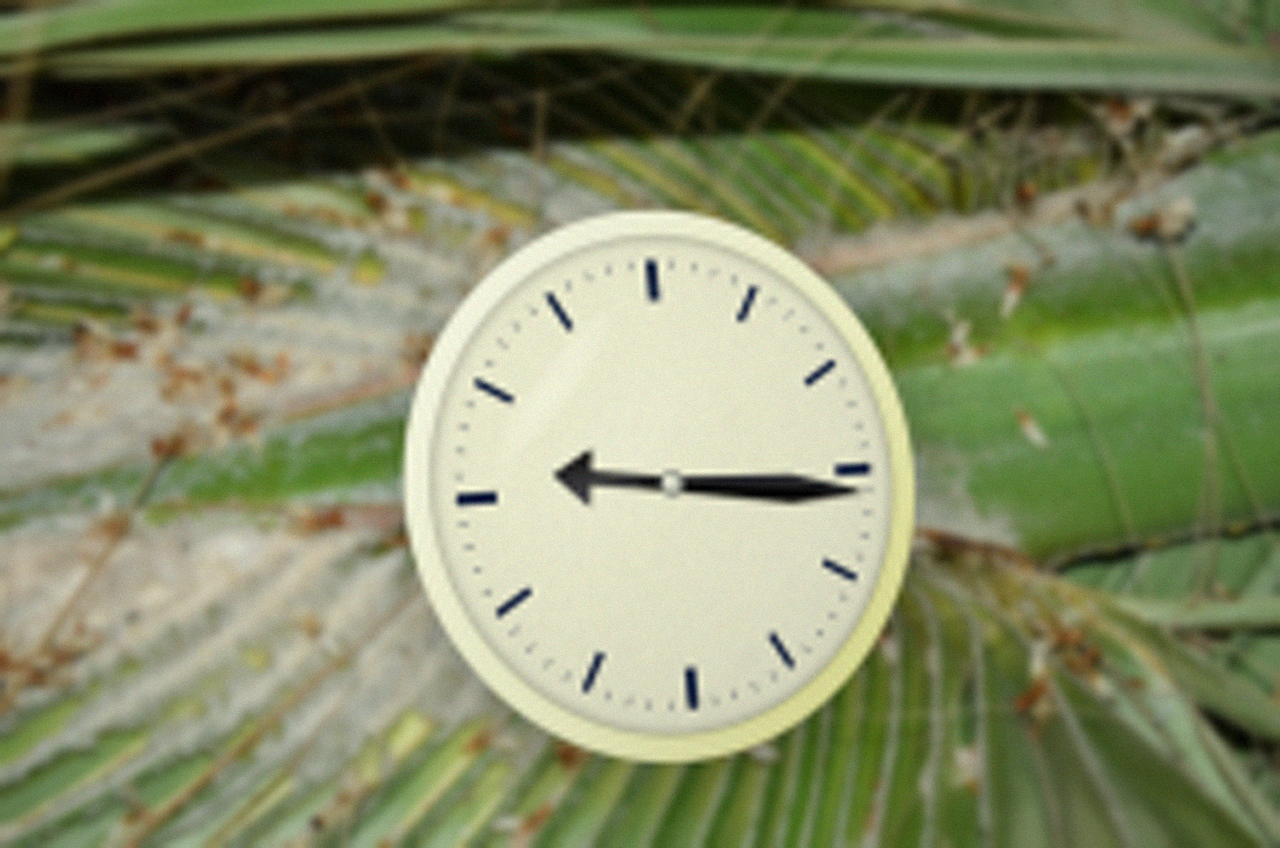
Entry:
h=9 m=16
